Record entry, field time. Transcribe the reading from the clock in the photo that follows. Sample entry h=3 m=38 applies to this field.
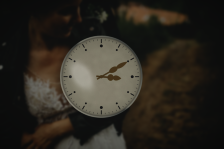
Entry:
h=3 m=10
